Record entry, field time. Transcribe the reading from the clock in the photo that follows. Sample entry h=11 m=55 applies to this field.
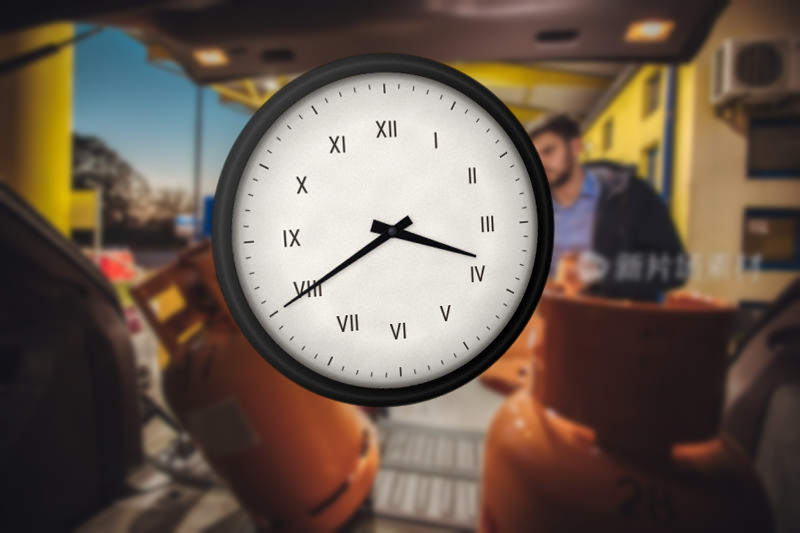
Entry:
h=3 m=40
